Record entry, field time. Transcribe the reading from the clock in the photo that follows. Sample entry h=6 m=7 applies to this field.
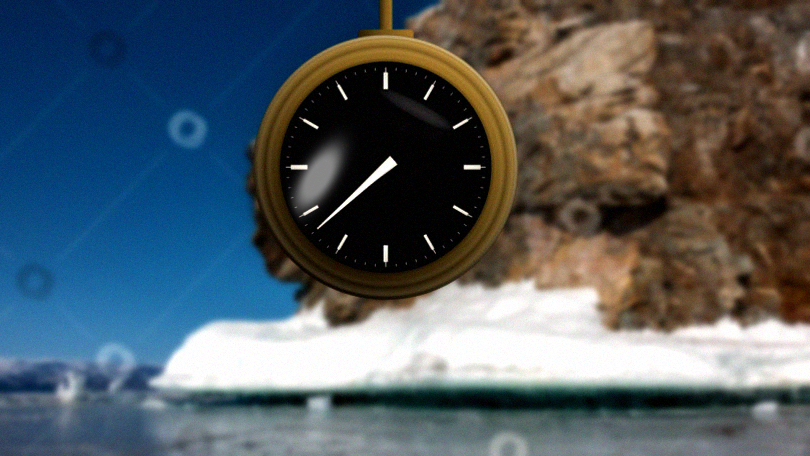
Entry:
h=7 m=38
